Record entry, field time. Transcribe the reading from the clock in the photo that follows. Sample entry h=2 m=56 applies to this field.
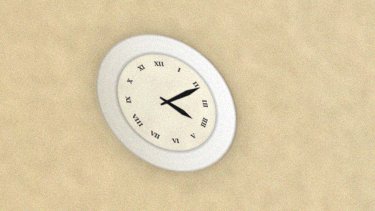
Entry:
h=4 m=11
